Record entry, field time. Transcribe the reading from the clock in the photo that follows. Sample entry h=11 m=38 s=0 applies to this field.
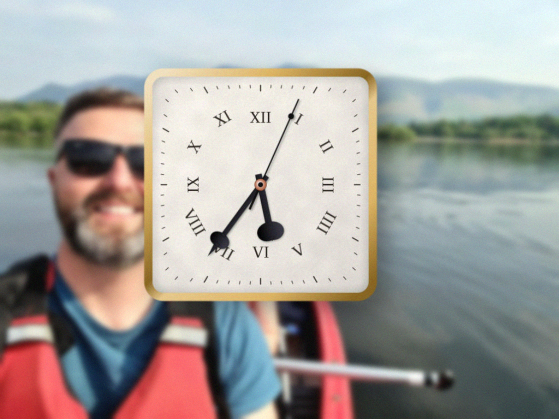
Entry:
h=5 m=36 s=4
